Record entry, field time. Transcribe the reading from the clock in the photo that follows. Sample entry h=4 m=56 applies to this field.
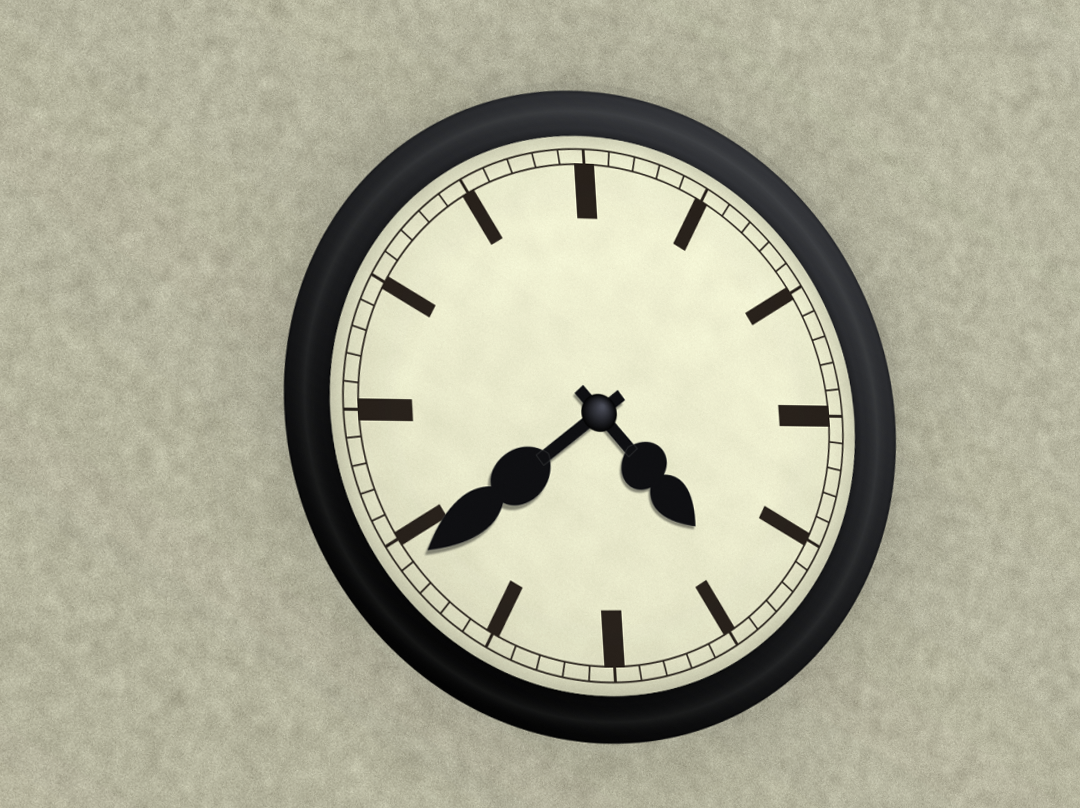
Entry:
h=4 m=39
